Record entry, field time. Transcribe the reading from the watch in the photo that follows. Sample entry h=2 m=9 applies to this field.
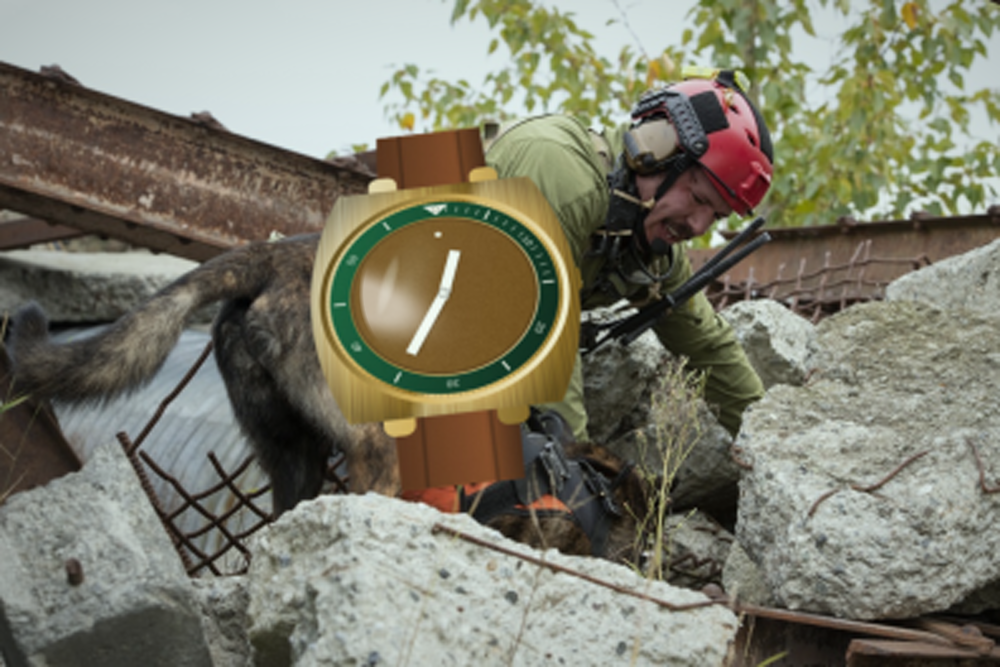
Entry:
h=12 m=35
